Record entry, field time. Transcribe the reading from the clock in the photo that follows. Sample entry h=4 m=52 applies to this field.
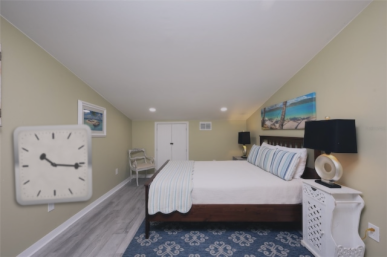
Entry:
h=10 m=16
